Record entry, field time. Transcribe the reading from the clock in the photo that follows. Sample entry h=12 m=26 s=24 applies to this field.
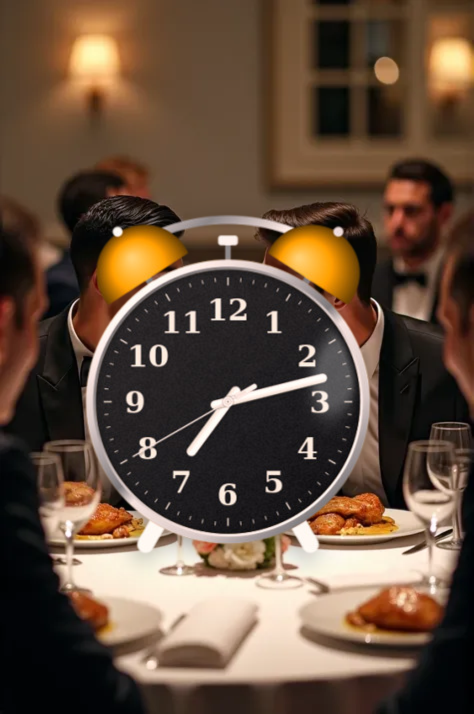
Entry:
h=7 m=12 s=40
